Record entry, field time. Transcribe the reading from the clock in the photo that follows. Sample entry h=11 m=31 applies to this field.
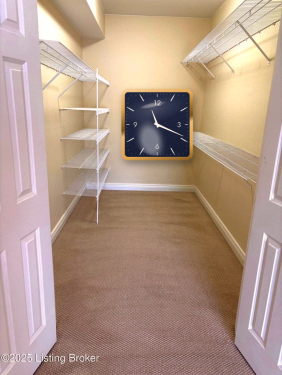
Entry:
h=11 m=19
